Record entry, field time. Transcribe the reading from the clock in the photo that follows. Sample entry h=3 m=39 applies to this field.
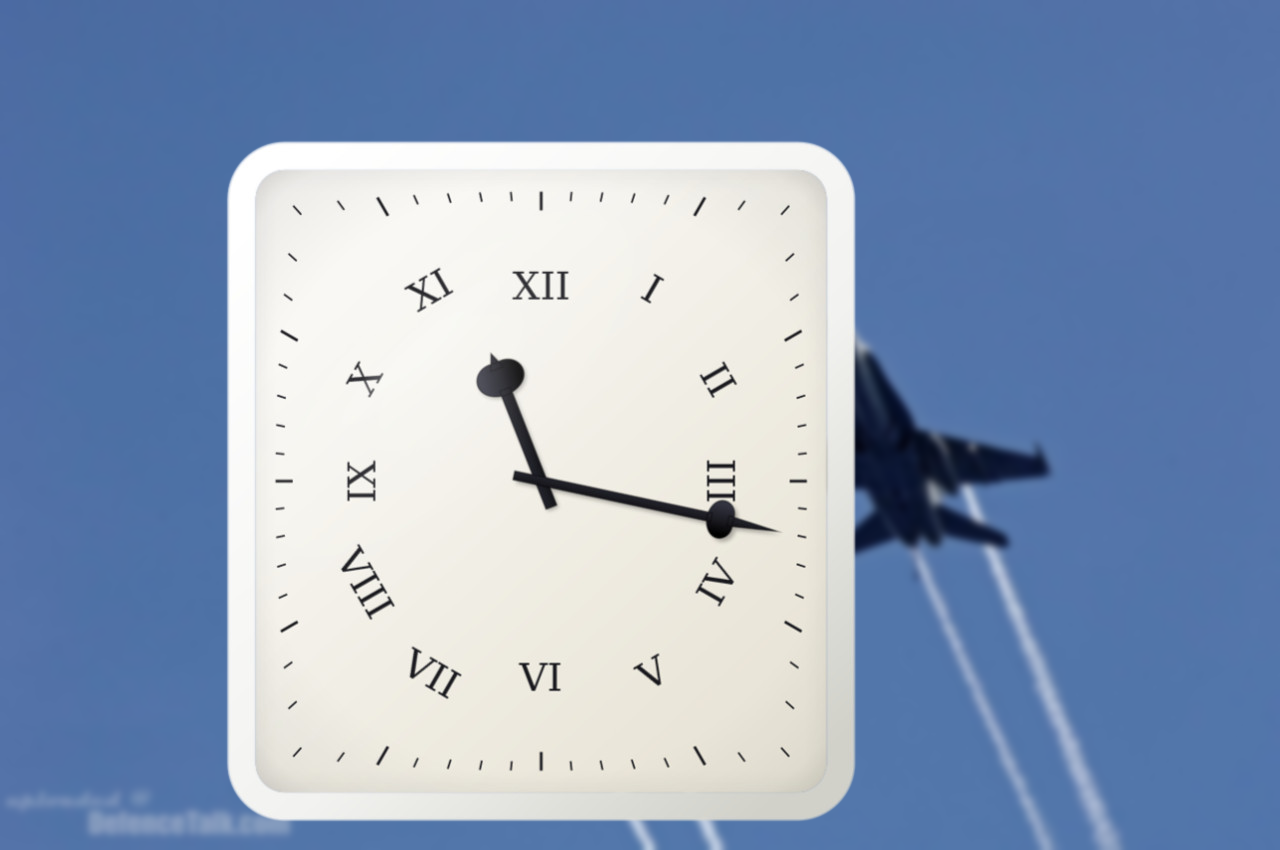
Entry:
h=11 m=17
